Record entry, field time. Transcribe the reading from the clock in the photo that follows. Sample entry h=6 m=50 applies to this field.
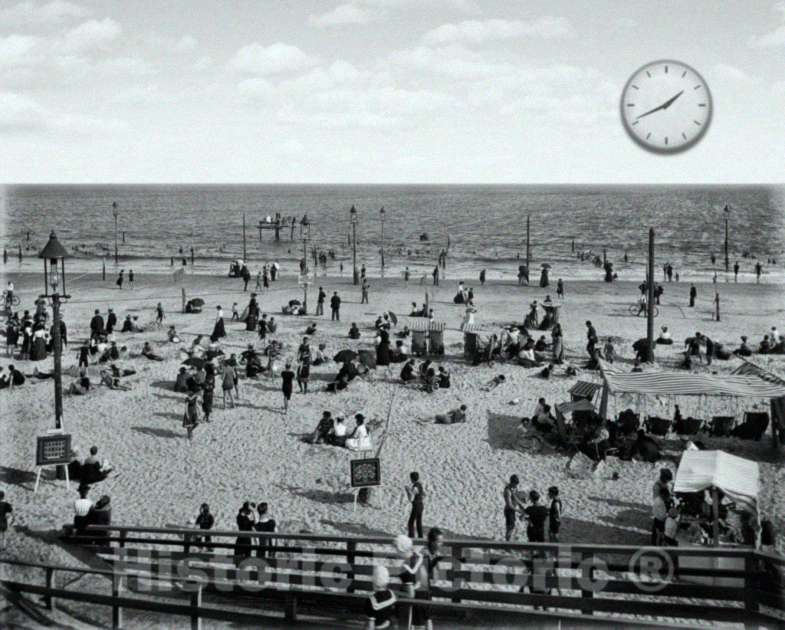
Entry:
h=1 m=41
